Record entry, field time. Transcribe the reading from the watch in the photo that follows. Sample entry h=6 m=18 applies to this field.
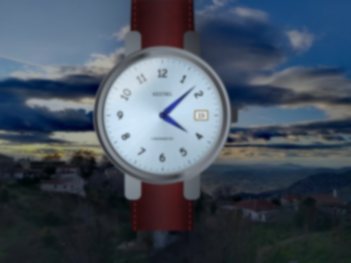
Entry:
h=4 m=8
